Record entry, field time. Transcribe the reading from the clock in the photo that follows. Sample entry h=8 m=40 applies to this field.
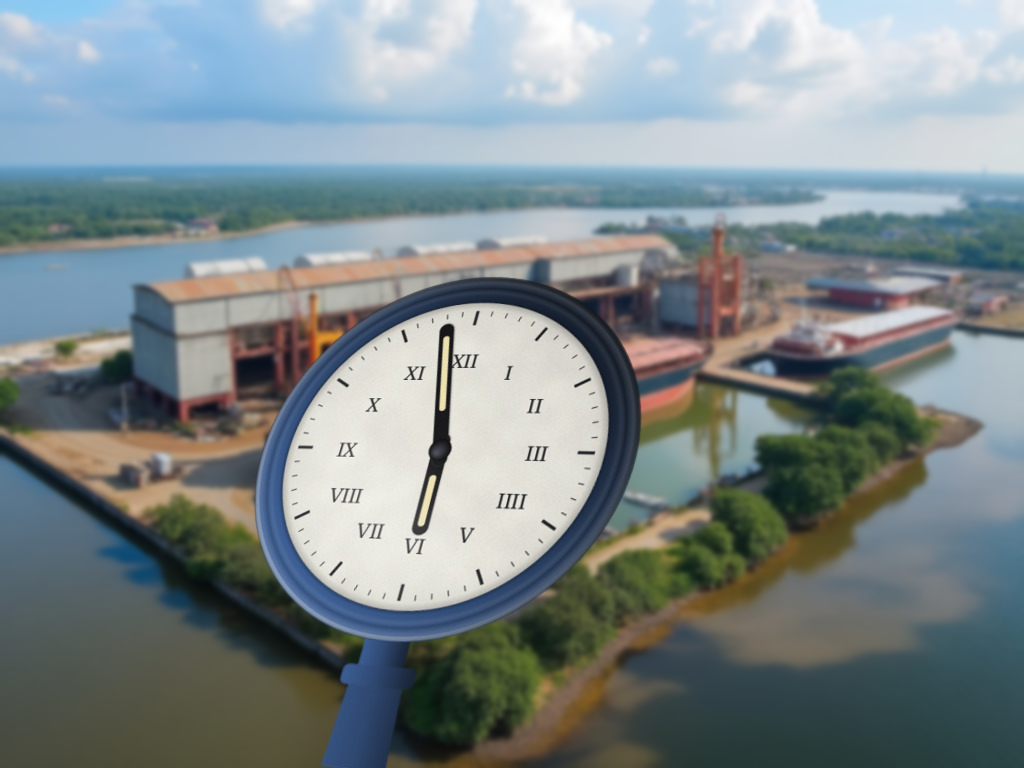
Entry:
h=5 m=58
